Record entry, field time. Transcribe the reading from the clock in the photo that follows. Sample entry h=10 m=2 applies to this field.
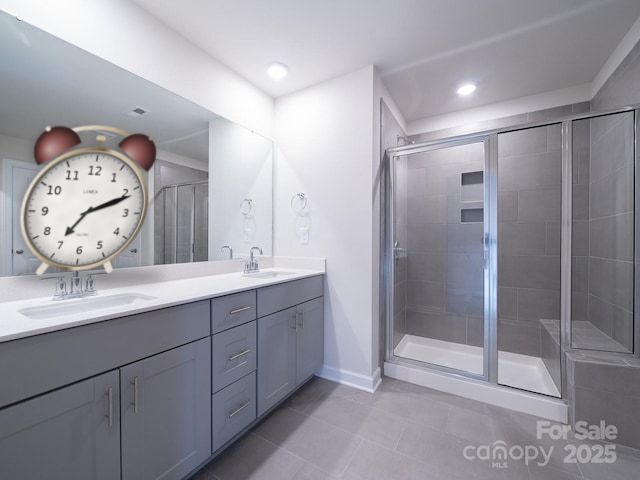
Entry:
h=7 m=11
